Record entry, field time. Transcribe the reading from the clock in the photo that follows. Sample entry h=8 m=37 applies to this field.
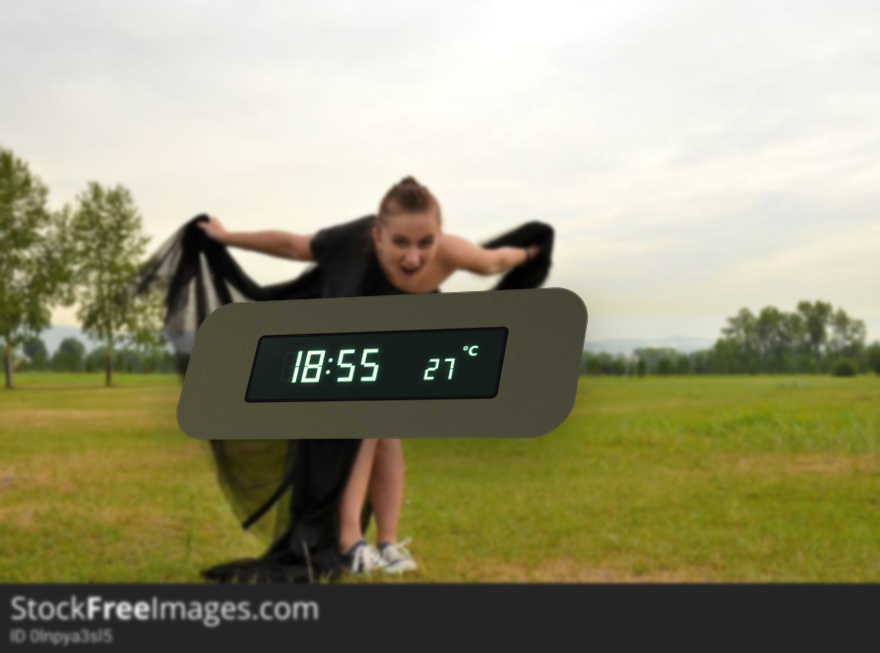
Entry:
h=18 m=55
